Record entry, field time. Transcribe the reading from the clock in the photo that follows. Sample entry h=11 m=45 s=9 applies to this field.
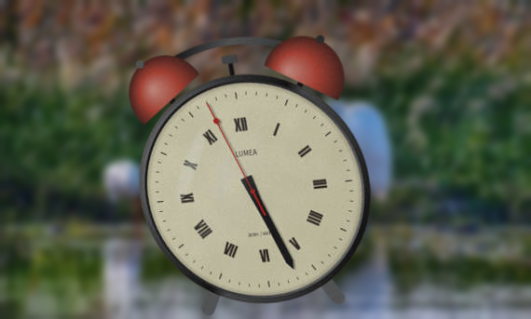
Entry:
h=5 m=26 s=57
